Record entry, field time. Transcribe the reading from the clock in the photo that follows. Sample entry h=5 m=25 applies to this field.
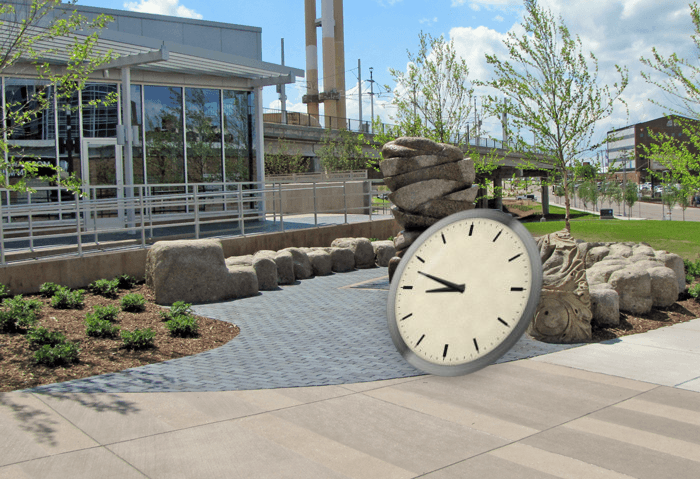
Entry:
h=8 m=48
